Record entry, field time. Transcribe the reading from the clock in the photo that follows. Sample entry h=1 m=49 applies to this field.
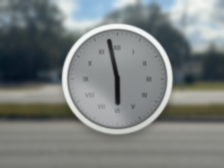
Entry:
h=5 m=58
